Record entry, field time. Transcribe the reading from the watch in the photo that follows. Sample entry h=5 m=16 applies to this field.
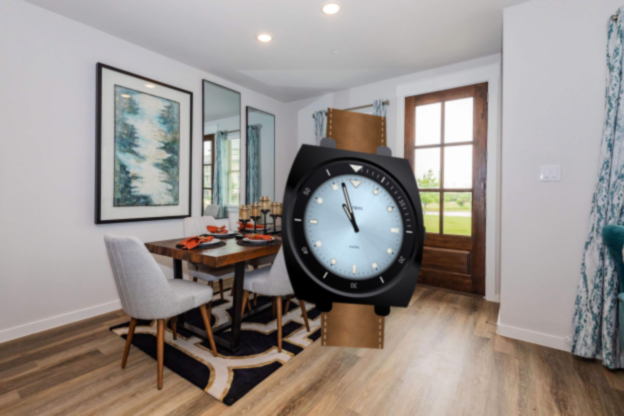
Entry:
h=10 m=57
